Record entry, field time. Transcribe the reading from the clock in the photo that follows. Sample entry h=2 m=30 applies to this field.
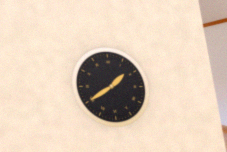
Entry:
h=1 m=40
